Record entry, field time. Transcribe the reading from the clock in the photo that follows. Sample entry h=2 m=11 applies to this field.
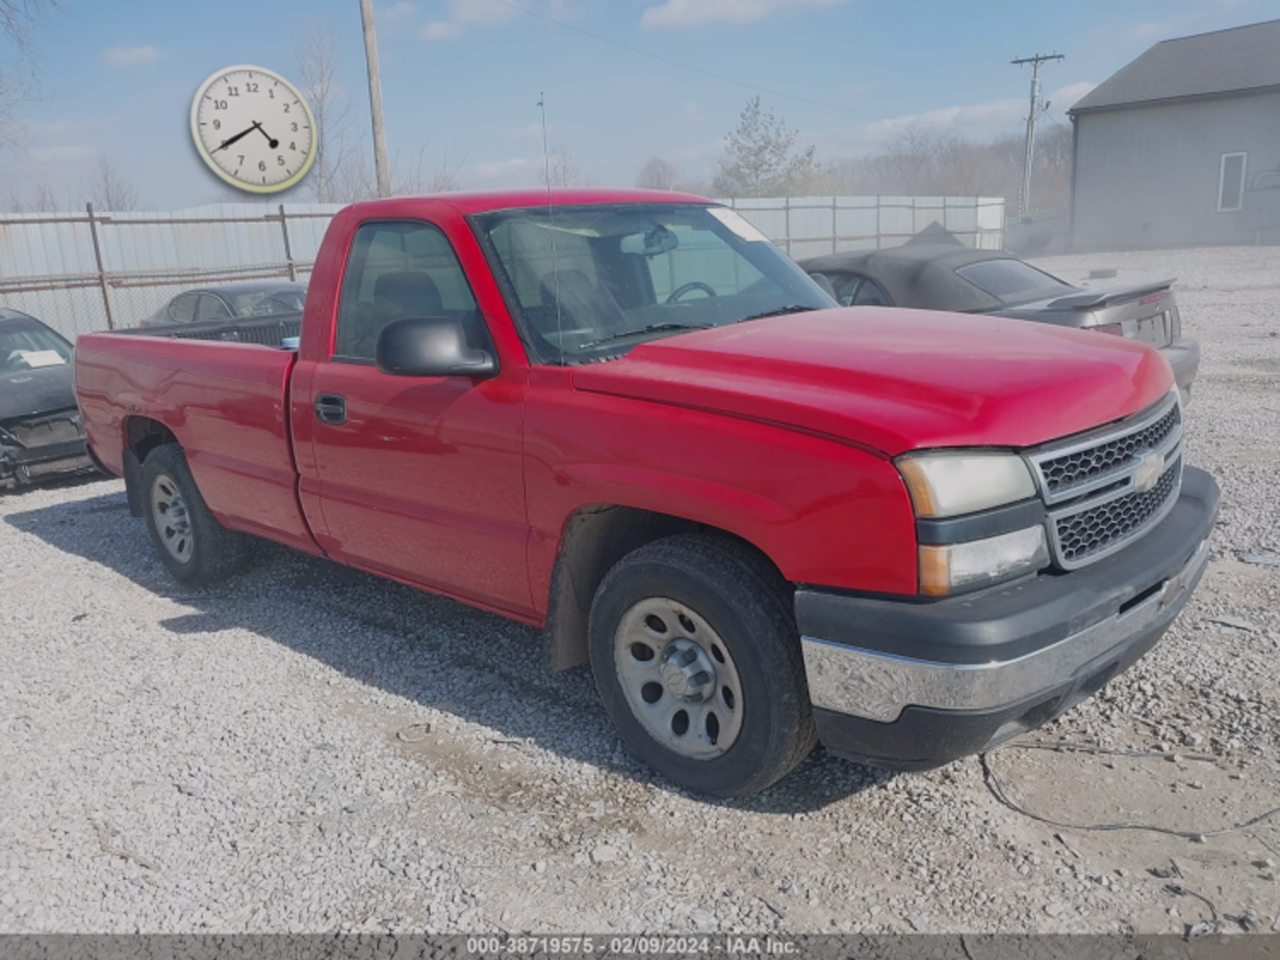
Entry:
h=4 m=40
